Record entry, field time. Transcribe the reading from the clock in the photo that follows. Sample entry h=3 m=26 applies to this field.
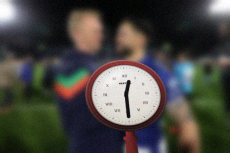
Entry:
h=12 m=30
